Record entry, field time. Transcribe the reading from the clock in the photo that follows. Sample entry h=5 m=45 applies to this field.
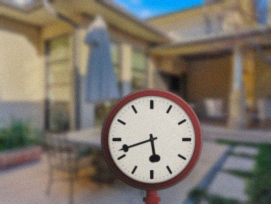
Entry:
h=5 m=42
